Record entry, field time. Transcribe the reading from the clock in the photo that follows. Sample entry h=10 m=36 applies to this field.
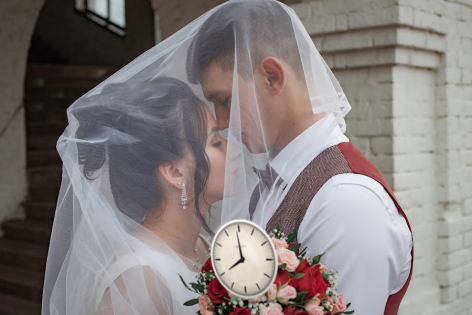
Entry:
h=7 m=59
